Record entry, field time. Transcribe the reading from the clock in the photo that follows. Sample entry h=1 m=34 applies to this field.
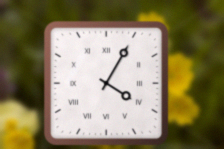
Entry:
h=4 m=5
